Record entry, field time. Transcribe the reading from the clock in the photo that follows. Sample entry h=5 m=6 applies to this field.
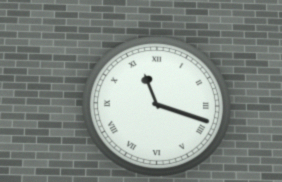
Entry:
h=11 m=18
